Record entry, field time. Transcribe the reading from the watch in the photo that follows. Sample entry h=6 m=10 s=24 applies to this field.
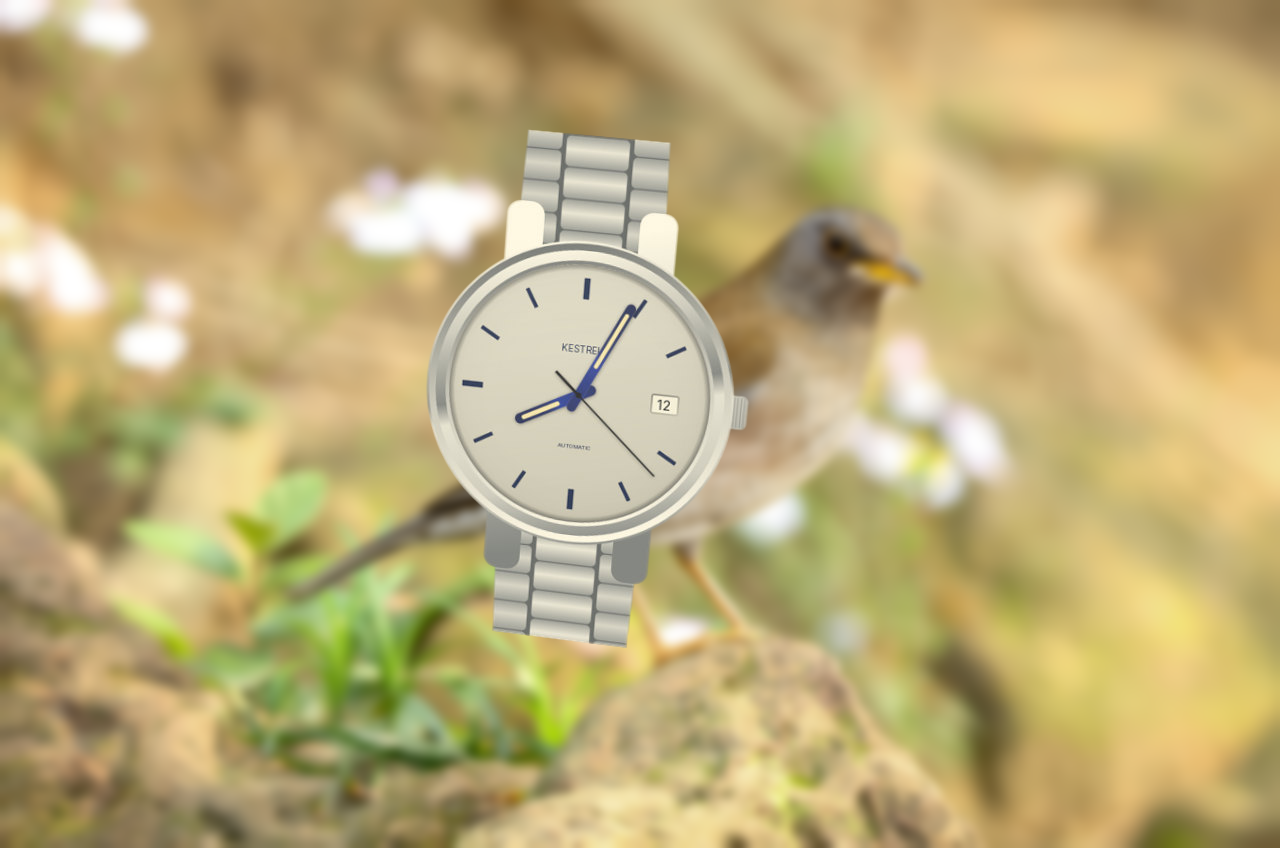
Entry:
h=8 m=4 s=22
